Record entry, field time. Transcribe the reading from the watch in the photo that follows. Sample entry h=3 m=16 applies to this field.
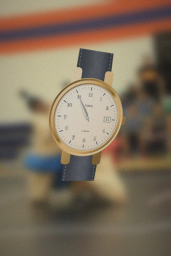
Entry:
h=10 m=55
